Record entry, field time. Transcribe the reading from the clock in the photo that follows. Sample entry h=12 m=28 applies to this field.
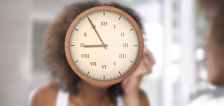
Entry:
h=8 m=55
